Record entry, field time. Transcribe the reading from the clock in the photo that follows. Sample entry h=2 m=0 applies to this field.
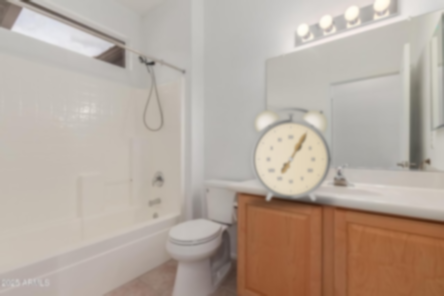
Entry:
h=7 m=5
